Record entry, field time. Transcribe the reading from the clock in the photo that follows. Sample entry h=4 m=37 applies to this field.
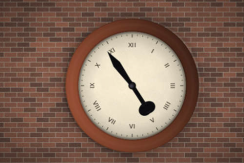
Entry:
h=4 m=54
